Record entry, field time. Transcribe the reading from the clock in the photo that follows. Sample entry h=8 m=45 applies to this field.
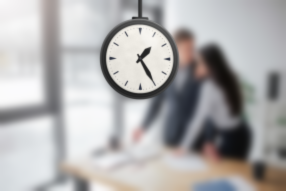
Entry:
h=1 m=25
